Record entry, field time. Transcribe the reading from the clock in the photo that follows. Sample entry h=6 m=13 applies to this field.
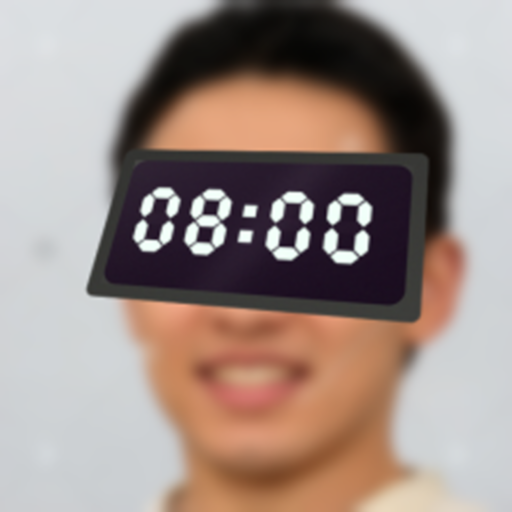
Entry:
h=8 m=0
